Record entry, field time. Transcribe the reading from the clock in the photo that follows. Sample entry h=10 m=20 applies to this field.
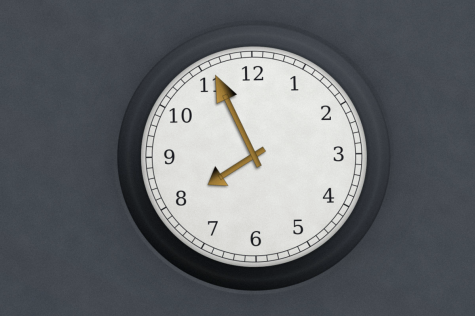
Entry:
h=7 m=56
